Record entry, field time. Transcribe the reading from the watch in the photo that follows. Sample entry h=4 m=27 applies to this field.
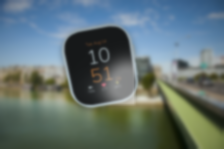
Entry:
h=10 m=51
